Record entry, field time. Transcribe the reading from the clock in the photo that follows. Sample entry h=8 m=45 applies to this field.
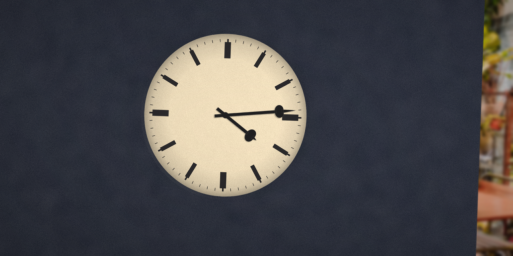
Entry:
h=4 m=14
